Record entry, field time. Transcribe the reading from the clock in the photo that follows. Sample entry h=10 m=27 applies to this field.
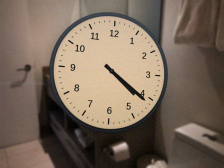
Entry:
h=4 m=21
